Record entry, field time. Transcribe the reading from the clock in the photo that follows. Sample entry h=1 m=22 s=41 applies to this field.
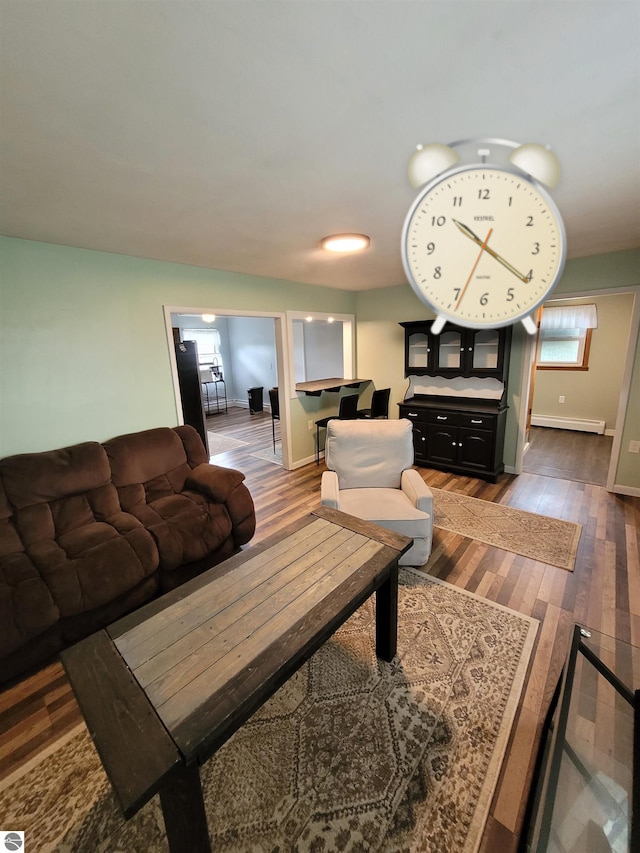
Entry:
h=10 m=21 s=34
